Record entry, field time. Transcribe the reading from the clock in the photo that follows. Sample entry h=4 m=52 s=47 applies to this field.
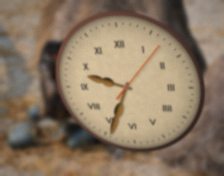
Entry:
h=9 m=34 s=7
